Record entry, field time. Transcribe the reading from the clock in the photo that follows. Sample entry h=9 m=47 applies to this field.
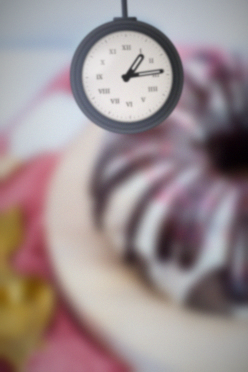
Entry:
h=1 m=14
